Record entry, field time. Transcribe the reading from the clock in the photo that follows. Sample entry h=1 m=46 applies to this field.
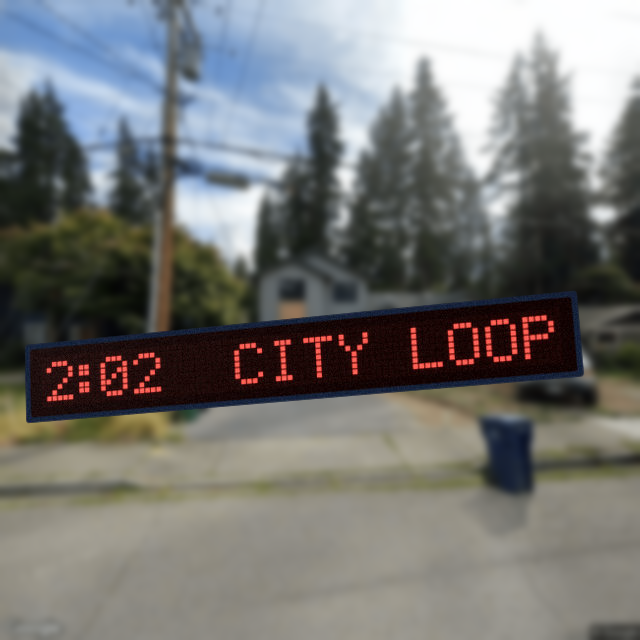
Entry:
h=2 m=2
